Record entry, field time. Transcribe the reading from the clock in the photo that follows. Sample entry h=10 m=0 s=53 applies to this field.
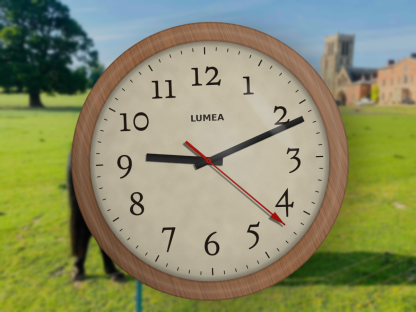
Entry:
h=9 m=11 s=22
